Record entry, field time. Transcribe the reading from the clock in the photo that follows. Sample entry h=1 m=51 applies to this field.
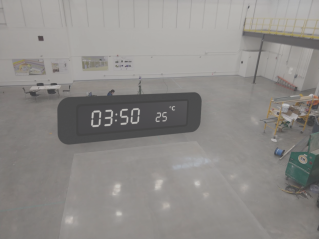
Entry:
h=3 m=50
